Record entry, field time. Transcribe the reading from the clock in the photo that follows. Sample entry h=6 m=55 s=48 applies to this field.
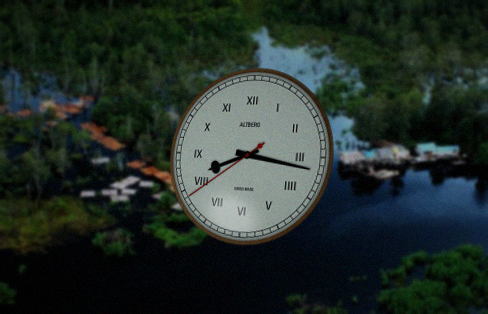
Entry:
h=8 m=16 s=39
